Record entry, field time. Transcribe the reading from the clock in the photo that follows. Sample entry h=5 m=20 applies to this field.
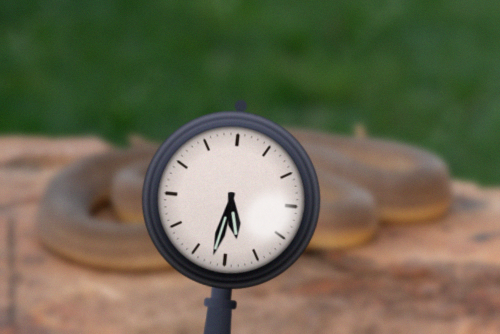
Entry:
h=5 m=32
